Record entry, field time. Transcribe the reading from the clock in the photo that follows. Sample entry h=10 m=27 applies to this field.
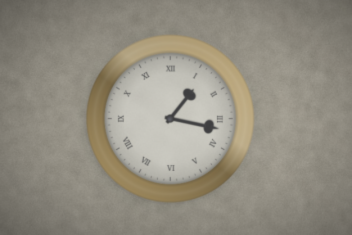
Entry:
h=1 m=17
